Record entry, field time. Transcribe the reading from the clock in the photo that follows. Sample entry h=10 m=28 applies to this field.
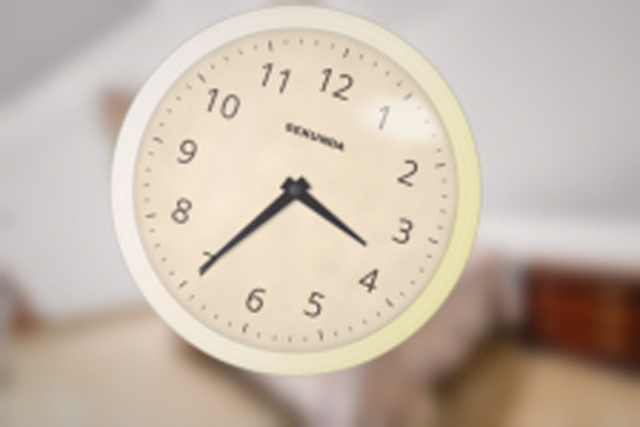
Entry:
h=3 m=35
